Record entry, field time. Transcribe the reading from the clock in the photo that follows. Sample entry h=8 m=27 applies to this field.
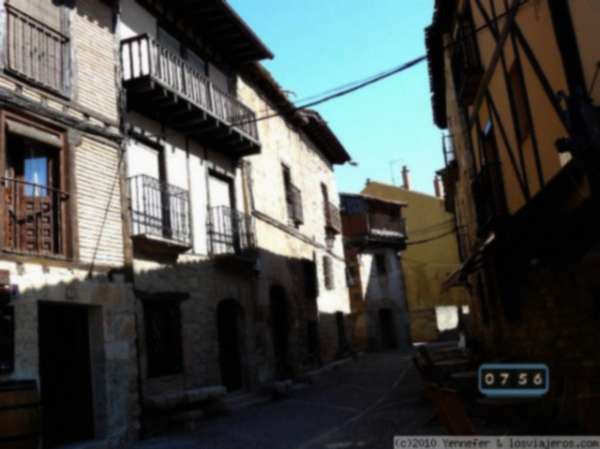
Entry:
h=7 m=56
